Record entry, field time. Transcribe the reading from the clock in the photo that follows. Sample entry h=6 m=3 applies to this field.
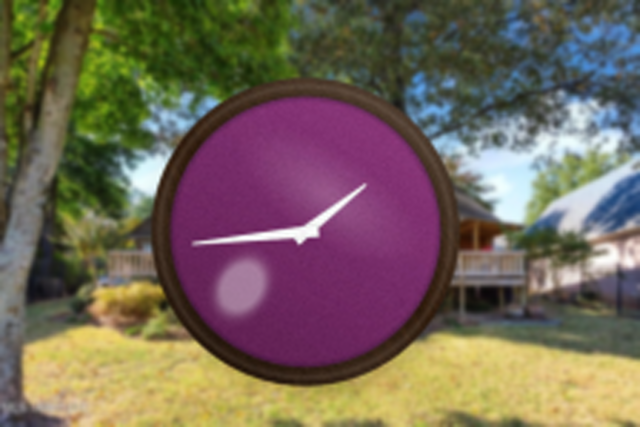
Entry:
h=1 m=44
